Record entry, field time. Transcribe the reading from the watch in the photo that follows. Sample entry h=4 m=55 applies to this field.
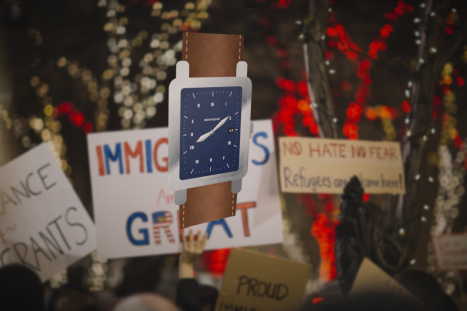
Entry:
h=8 m=9
